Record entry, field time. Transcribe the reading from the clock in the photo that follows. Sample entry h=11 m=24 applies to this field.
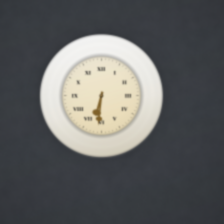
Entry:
h=6 m=31
